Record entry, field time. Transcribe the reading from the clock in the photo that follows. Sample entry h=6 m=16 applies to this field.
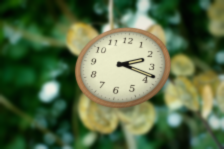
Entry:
h=2 m=18
